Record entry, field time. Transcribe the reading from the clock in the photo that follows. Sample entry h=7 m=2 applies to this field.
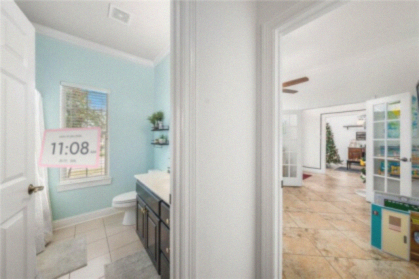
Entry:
h=11 m=8
